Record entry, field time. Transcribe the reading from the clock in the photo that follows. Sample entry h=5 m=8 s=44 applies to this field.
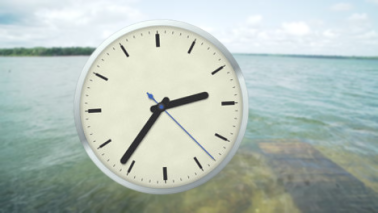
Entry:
h=2 m=36 s=23
